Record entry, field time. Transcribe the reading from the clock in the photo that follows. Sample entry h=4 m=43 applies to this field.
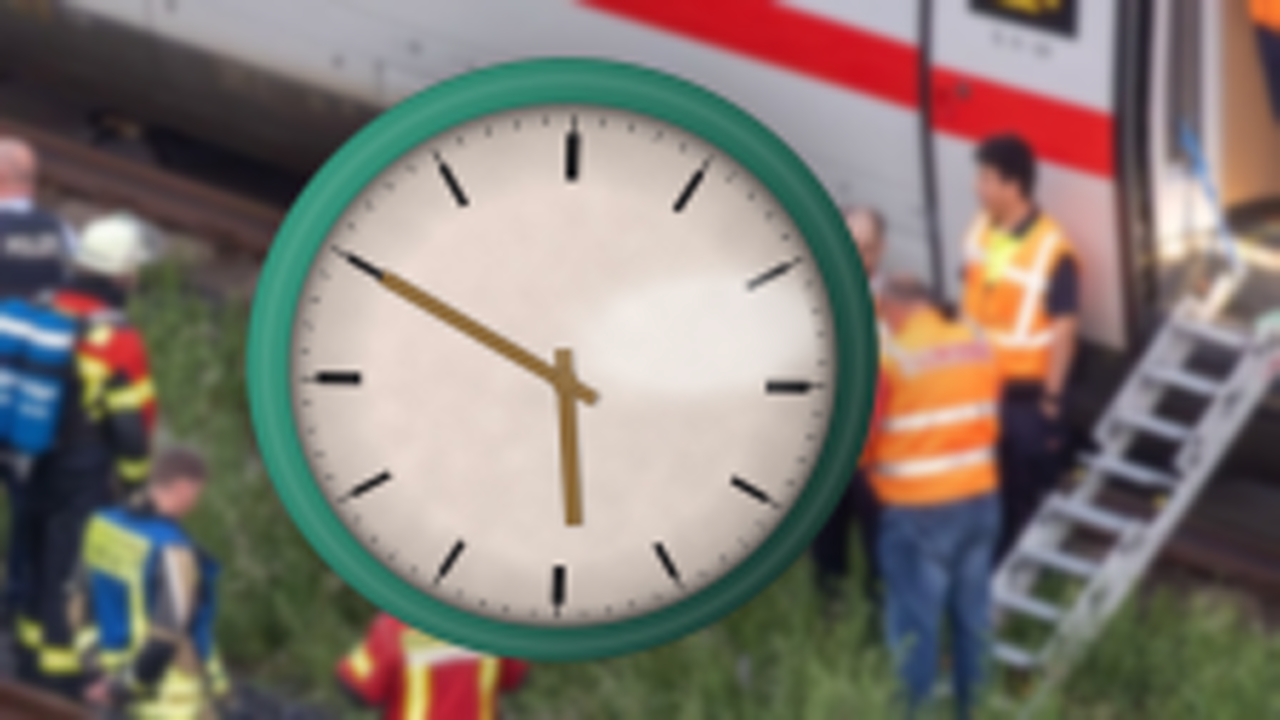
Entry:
h=5 m=50
